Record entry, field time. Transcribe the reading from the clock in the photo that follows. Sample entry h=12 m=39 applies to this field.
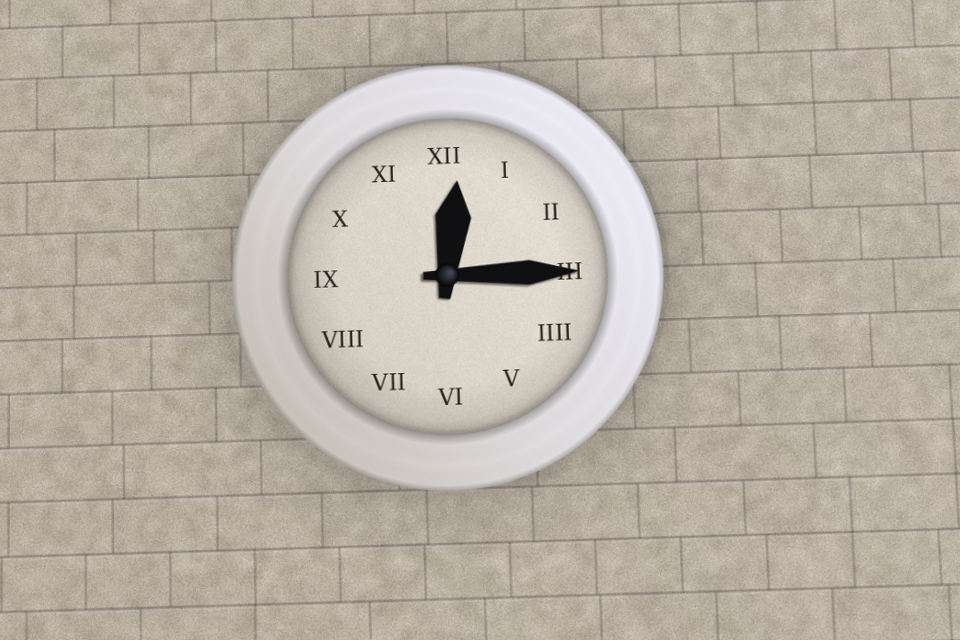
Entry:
h=12 m=15
